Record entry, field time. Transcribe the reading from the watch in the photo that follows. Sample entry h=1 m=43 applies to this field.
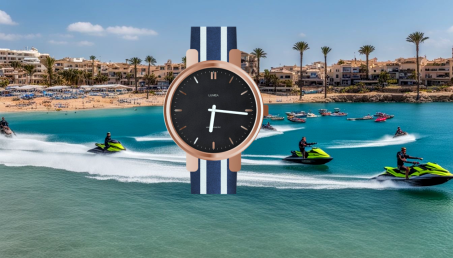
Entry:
h=6 m=16
